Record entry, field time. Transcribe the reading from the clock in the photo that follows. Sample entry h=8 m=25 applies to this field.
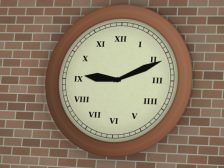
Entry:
h=9 m=11
